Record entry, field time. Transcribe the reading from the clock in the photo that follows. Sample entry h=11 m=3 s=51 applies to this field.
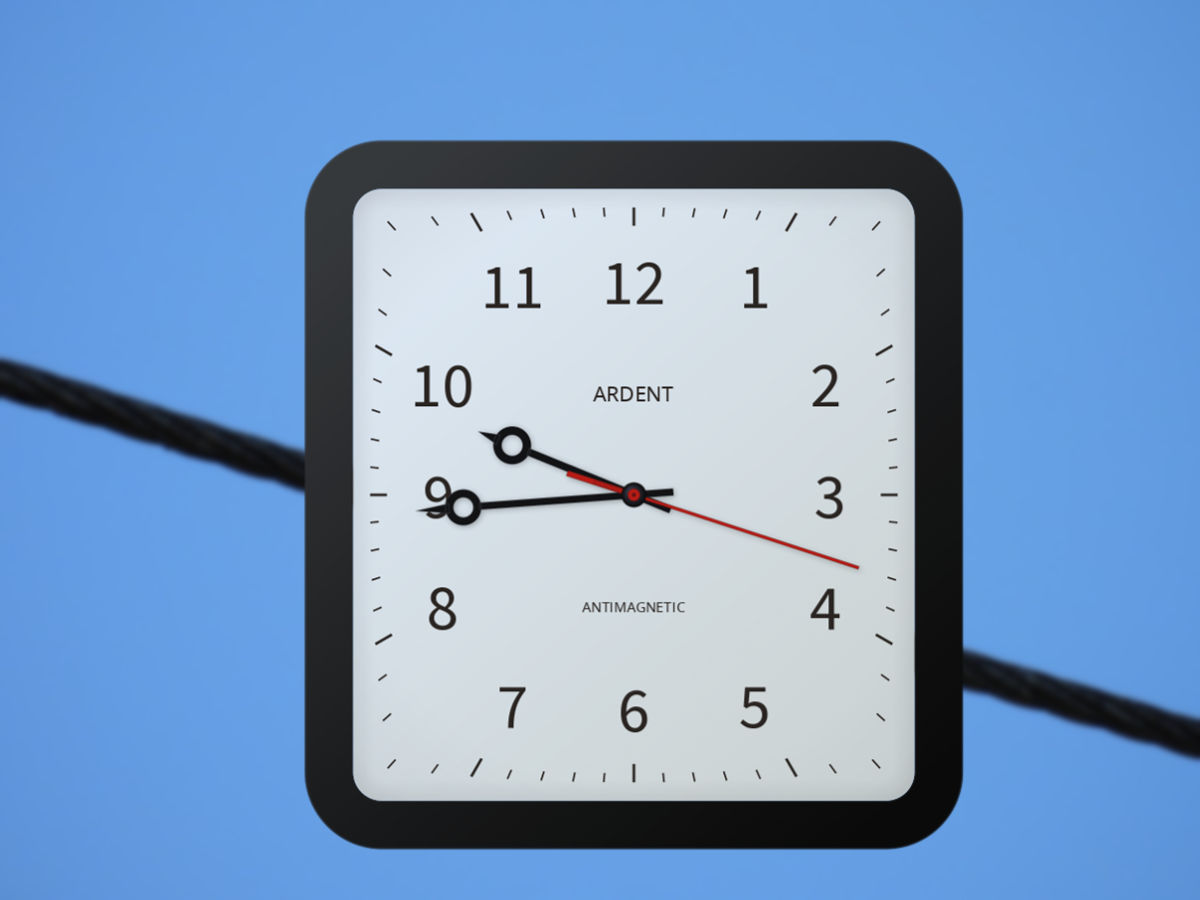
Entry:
h=9 m=44 s=18
